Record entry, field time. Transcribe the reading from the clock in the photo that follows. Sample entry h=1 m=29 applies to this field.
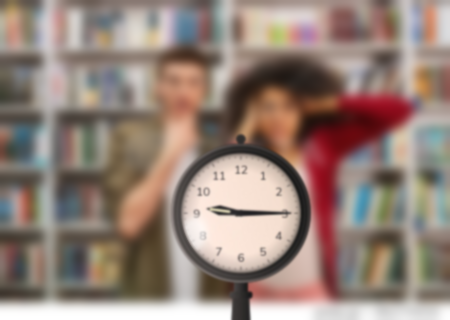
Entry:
h=9 m=15
